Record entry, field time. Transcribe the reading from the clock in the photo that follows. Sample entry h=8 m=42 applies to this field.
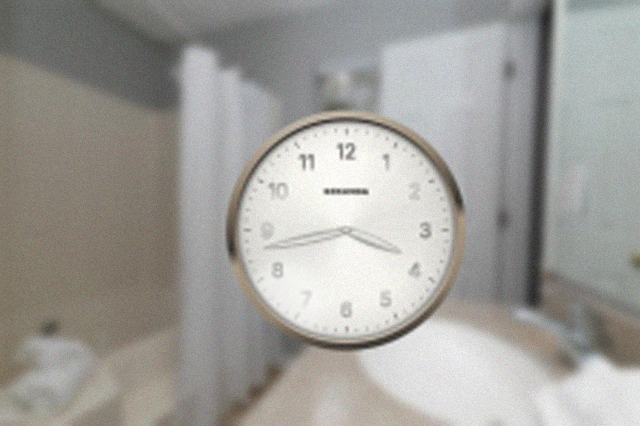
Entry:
h=3 m=43
